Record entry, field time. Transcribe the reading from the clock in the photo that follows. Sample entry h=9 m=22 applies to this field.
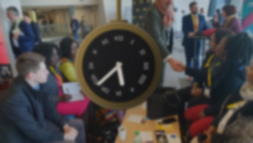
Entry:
h=5 m=38
